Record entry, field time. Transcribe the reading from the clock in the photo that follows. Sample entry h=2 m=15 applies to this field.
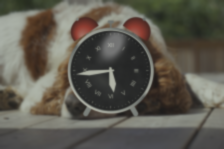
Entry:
h=5 m=44
